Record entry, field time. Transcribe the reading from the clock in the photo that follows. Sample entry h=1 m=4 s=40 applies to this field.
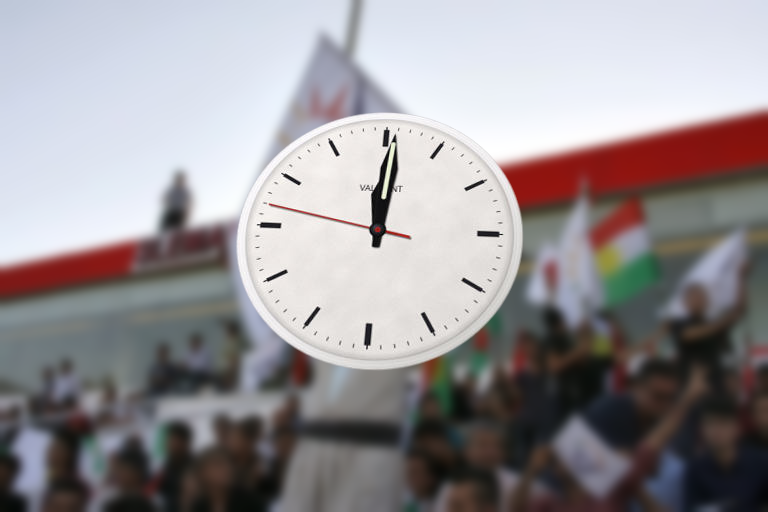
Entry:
h=12 m=0 s=47
